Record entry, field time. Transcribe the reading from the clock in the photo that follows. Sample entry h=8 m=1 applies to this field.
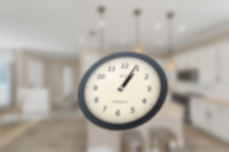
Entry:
h=1 m=4
